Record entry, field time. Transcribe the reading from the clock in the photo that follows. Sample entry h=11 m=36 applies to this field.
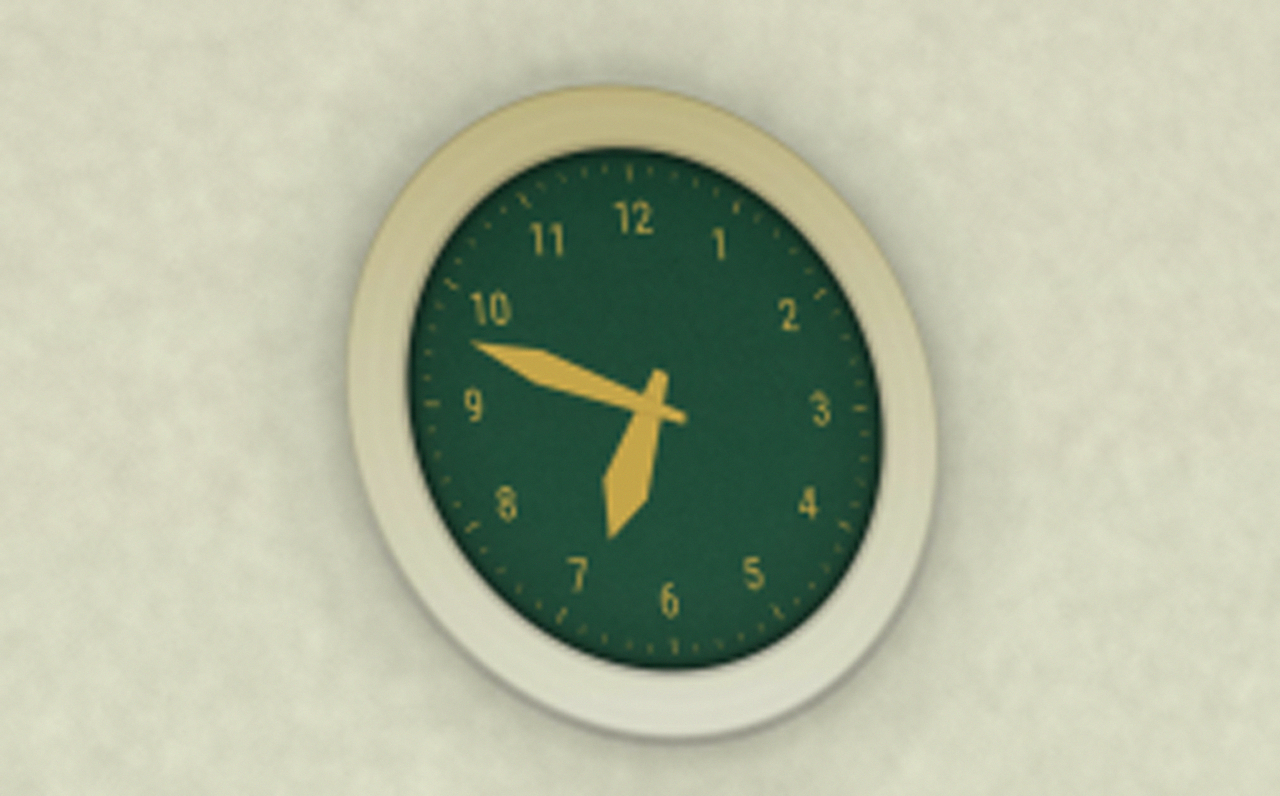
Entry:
h=6 m=48
